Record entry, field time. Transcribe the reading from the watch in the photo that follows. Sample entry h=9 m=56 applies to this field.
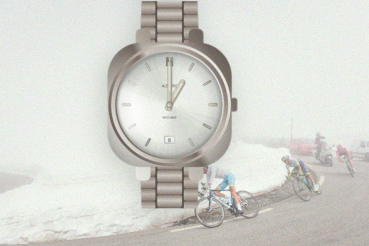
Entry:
h=1 m=0
